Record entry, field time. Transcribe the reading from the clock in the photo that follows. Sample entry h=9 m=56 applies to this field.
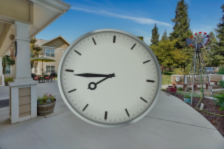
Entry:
h=7 m=44
